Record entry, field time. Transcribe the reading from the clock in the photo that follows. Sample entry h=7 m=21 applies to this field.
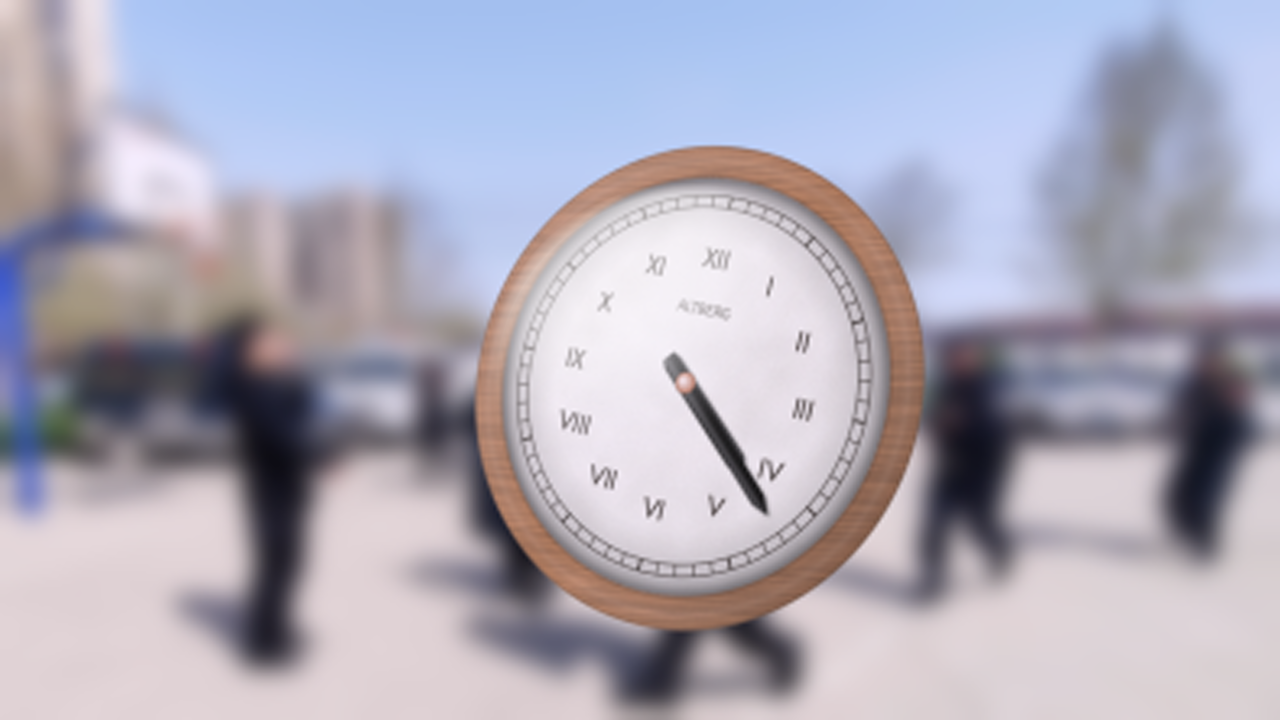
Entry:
h=4 m=22
